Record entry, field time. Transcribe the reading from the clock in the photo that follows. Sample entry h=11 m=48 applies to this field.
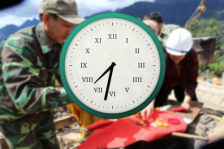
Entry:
h=7 m=32
